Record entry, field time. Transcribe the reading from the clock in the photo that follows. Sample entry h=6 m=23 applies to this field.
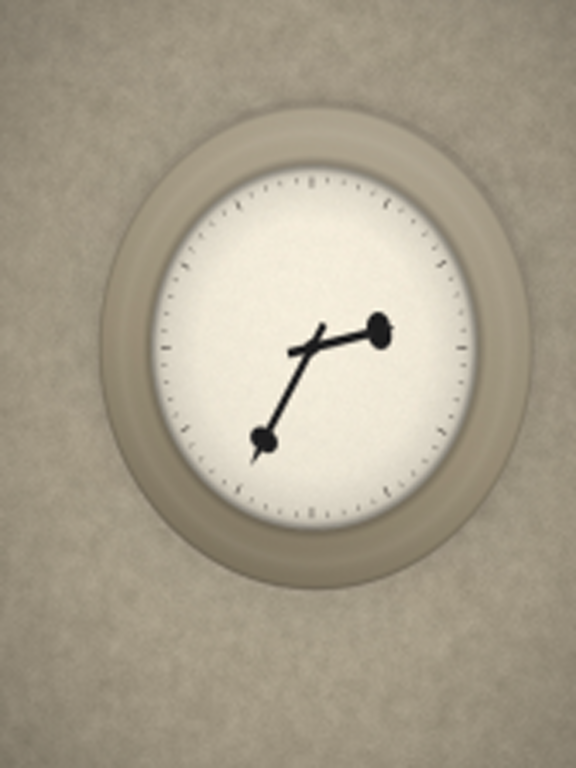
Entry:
h=2 m=35
